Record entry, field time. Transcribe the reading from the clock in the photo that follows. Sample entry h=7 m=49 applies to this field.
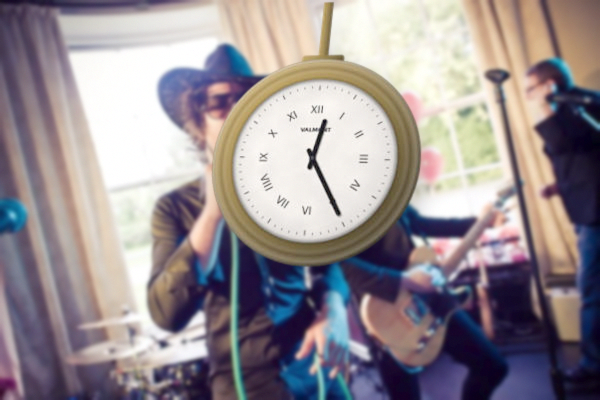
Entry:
h=12 m=25
